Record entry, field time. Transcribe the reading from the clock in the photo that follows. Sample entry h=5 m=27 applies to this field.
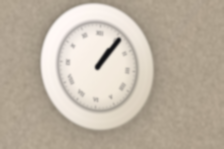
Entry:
h=1 m=6
